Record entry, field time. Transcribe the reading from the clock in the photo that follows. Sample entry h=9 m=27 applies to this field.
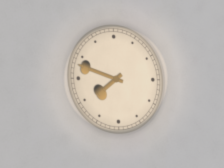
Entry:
h=7 m=48
